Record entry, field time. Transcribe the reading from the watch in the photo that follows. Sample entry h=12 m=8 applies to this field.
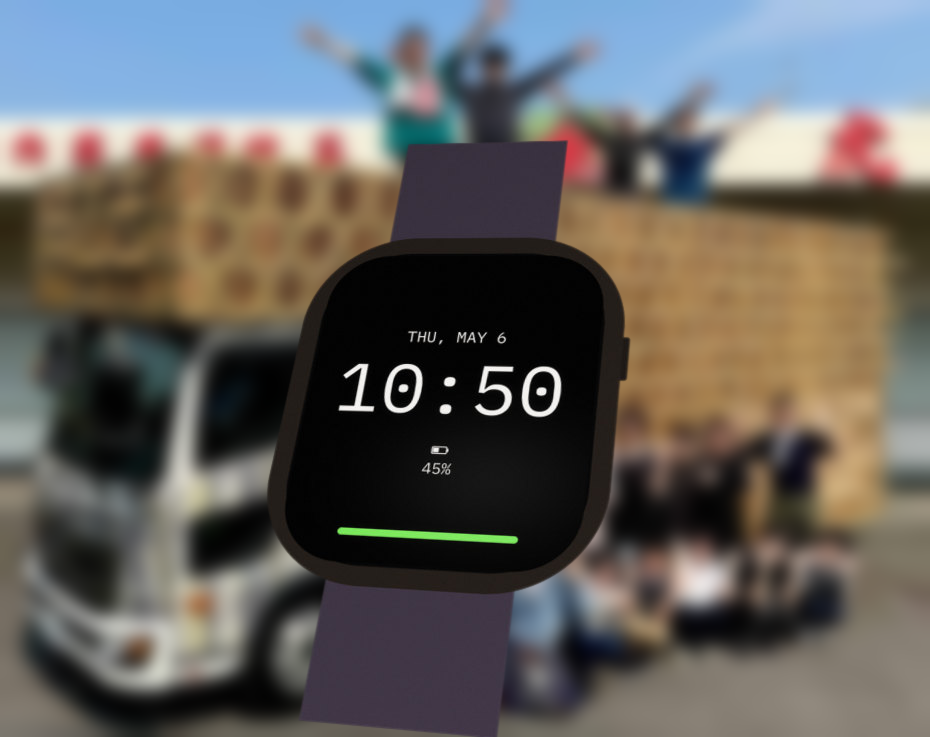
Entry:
h=10 m=50
